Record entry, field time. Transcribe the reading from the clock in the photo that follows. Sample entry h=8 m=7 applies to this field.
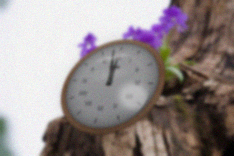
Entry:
h=11 m=58
